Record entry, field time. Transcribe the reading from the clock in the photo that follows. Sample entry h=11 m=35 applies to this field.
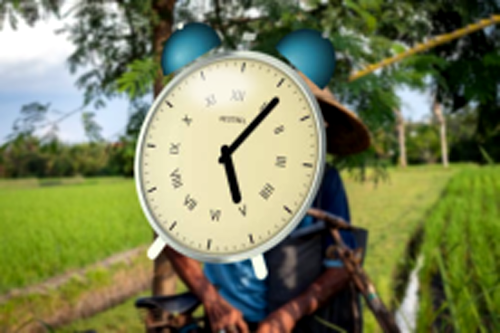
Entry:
h=5 m=6
